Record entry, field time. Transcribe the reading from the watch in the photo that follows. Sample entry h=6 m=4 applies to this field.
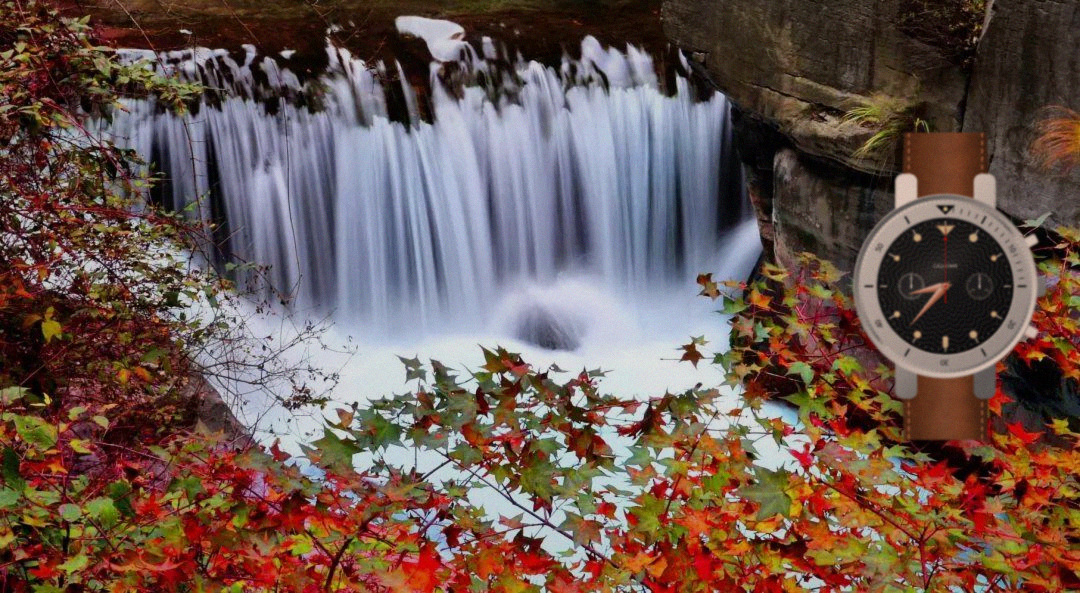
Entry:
h=8 m=37
